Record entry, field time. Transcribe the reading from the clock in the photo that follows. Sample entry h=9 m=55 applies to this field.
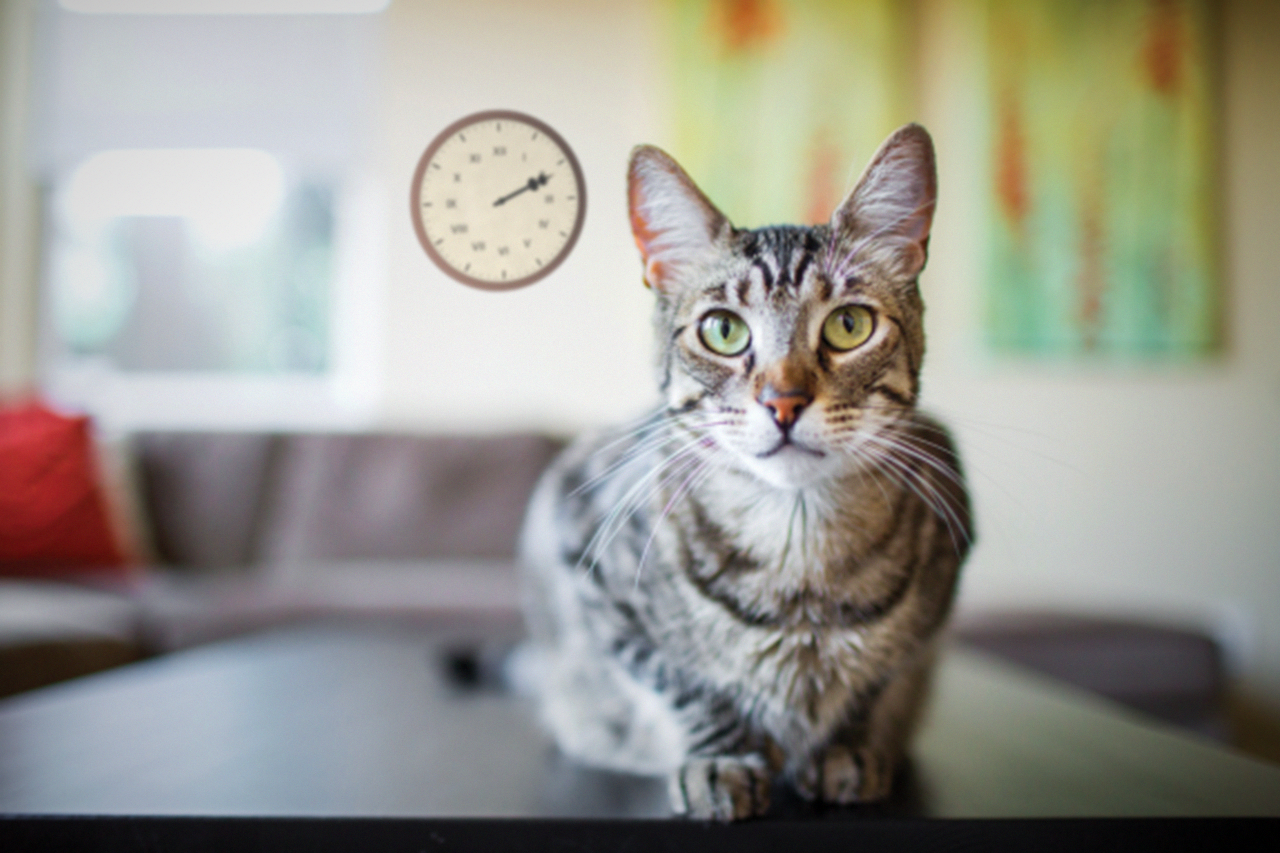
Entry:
h=2 m=11
